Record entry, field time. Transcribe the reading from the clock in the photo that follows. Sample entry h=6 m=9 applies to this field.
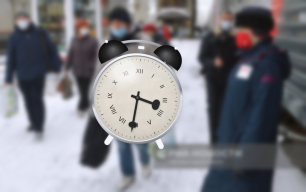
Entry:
h=3 m=31
